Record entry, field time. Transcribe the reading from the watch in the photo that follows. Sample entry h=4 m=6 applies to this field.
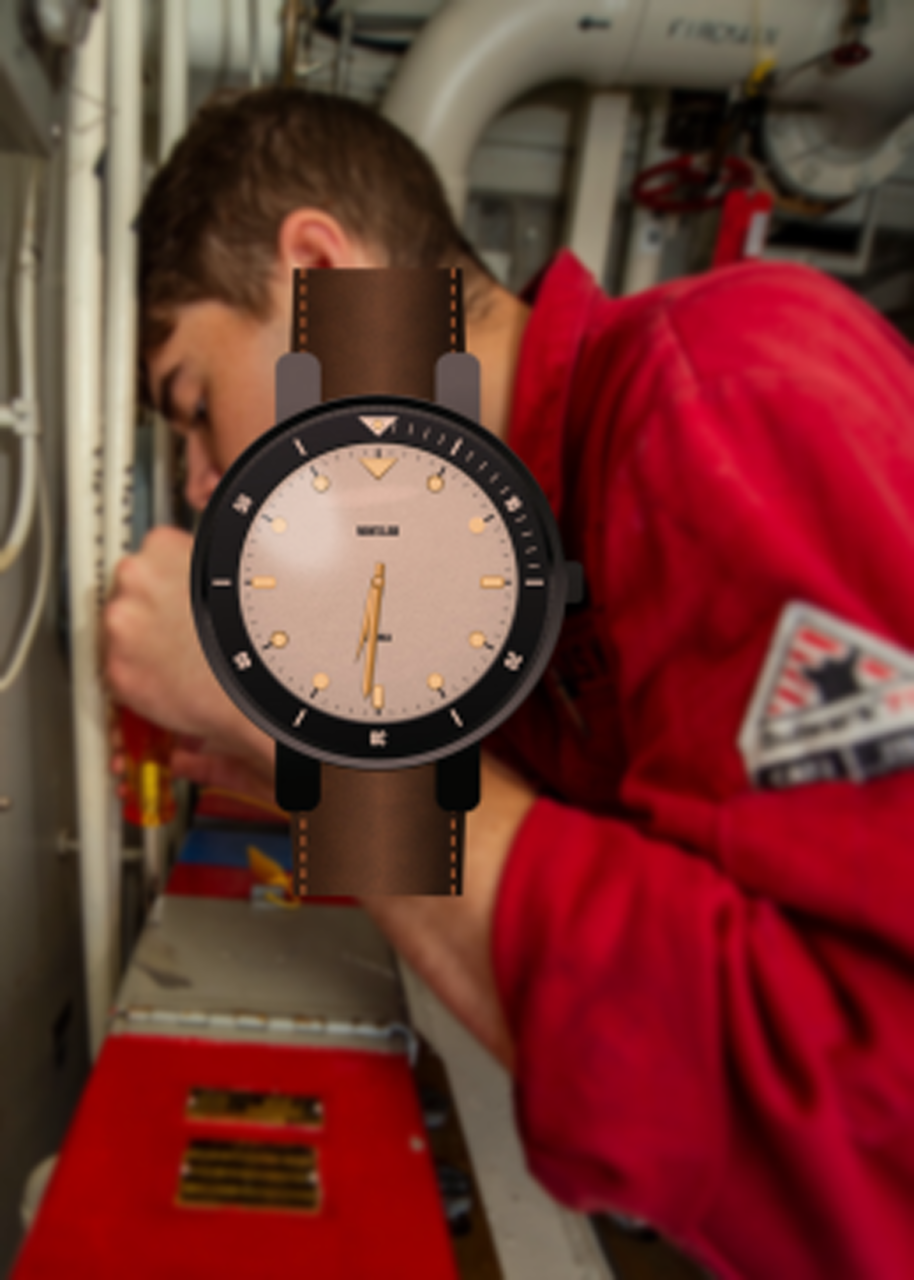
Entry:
h=6 m=31
